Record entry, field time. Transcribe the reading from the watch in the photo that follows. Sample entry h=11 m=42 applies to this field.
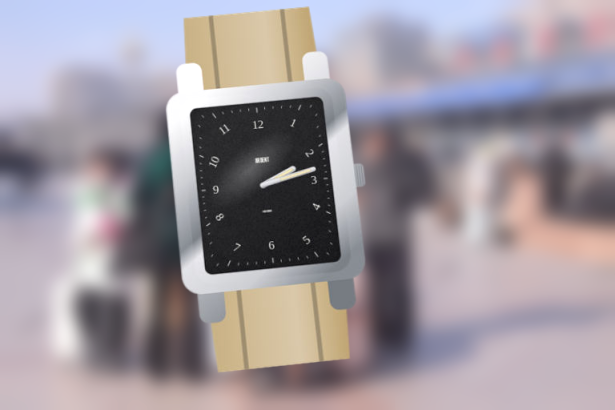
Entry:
h=2 m=13
